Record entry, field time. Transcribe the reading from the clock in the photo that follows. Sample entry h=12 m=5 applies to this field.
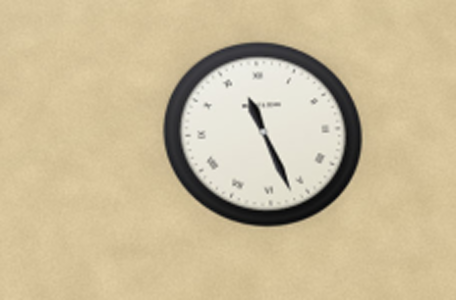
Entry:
h=11 m=27
